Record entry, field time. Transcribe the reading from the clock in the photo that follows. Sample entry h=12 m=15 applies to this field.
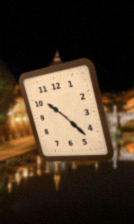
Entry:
h=10 m=23
